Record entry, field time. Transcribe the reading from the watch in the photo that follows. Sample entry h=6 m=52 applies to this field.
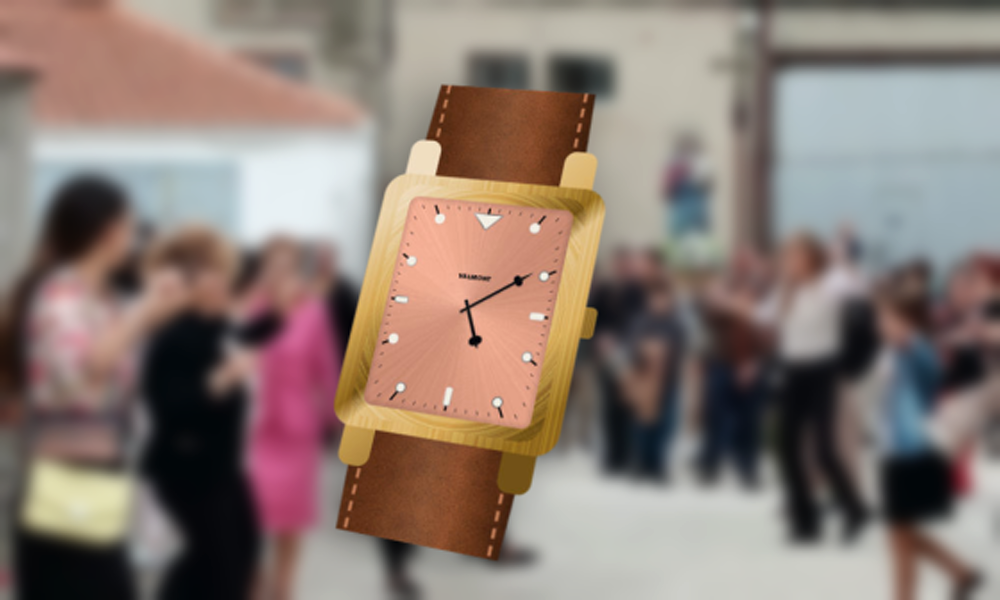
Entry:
h=5 m=9
